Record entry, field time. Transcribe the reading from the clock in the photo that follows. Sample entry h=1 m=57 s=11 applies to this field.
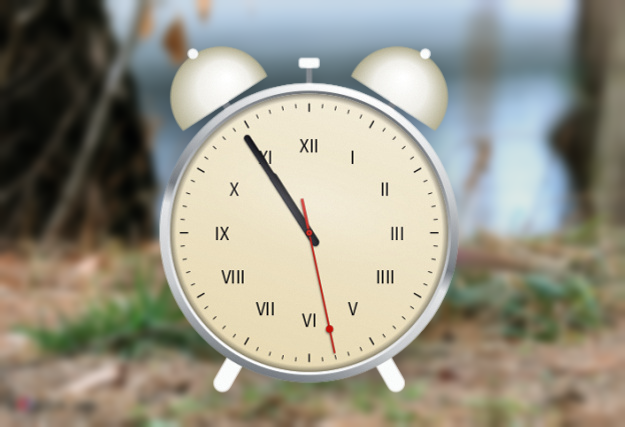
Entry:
h=10 m=54 s=28
